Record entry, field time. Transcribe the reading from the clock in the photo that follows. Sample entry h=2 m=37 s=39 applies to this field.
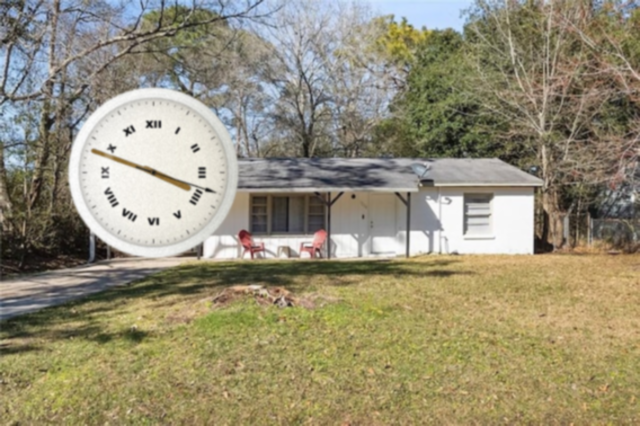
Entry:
h=3 m=48 s=18
